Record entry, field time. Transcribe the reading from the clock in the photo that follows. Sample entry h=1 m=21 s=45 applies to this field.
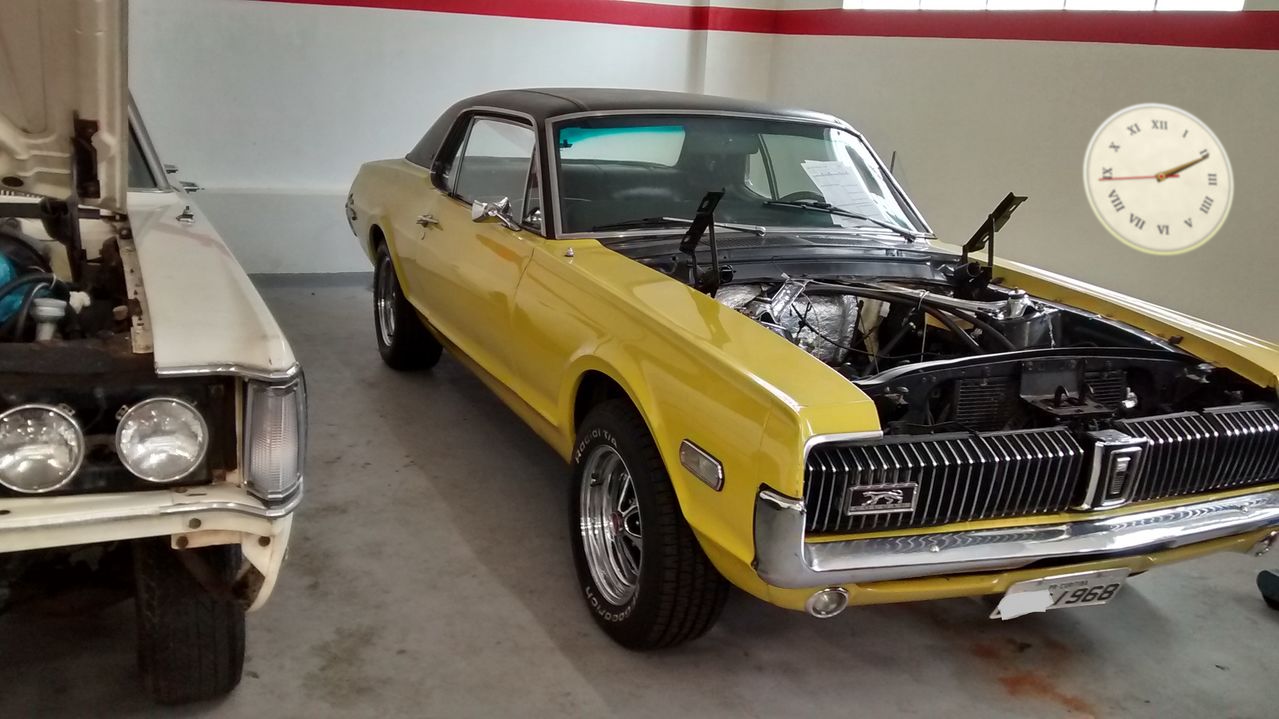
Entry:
h=2 m=10 s=44
